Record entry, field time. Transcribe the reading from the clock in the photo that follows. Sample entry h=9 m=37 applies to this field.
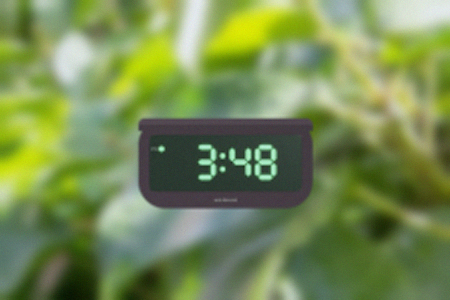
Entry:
h=3 m=48
